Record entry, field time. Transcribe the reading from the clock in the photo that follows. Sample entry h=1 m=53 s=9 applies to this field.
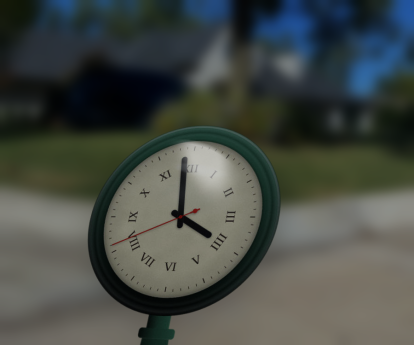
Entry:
h=3 m=58 s=41
